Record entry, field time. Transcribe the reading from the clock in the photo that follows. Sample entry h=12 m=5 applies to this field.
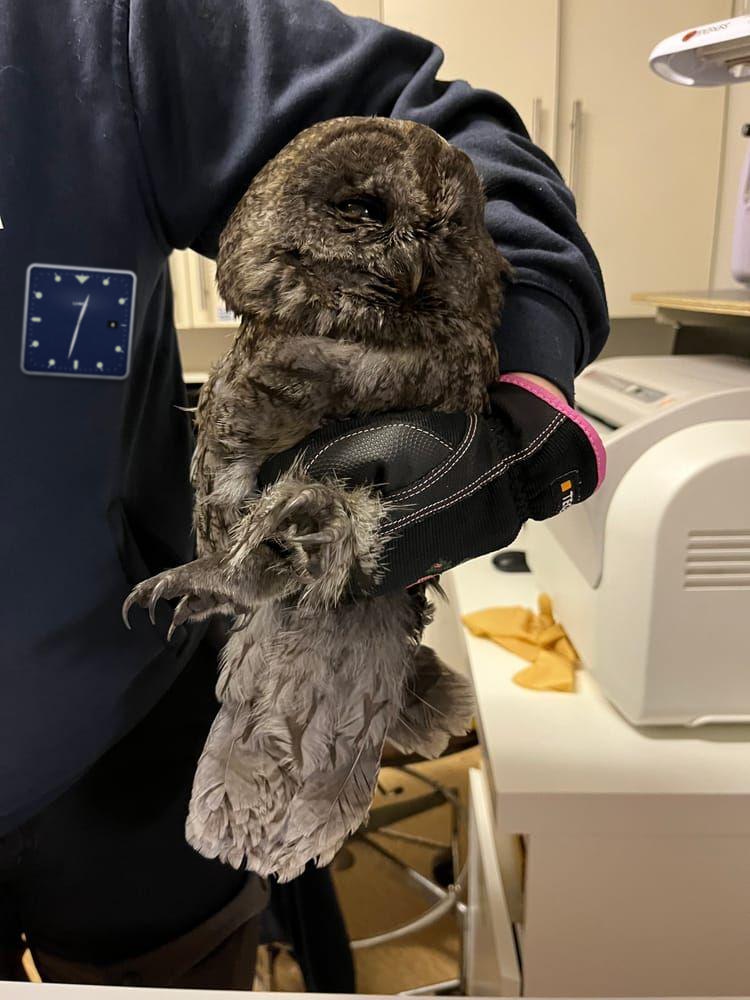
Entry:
h=12 m=32
